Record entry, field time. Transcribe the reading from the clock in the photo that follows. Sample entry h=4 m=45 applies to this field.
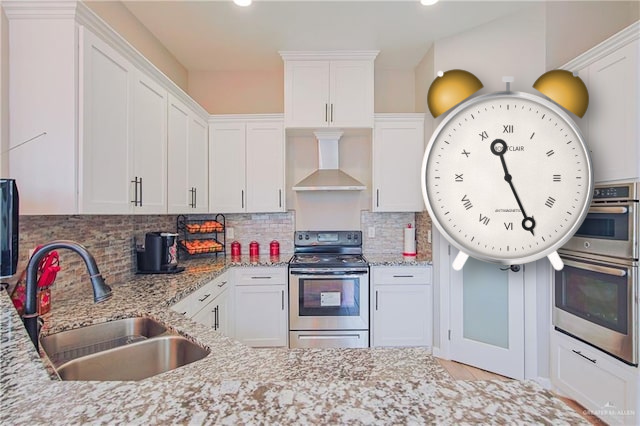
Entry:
h=11 m=26
